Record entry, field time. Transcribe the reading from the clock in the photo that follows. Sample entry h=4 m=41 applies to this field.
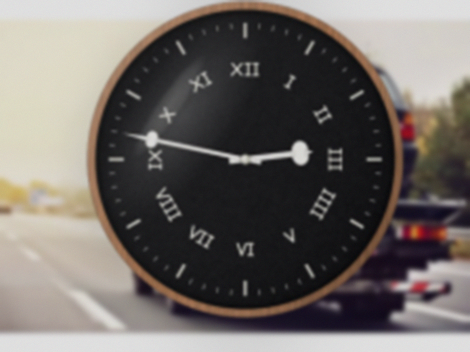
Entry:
h=2 m=47
